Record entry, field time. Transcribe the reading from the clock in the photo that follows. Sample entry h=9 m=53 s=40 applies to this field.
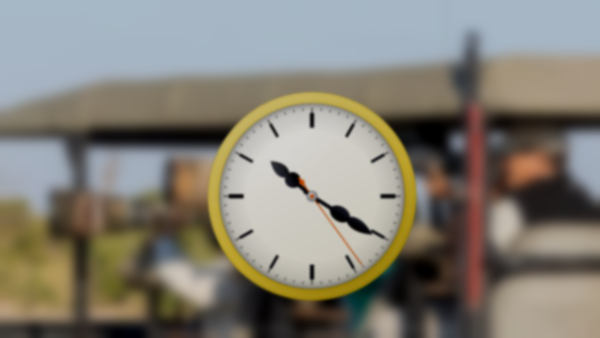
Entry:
h=10 m=20 s=24
